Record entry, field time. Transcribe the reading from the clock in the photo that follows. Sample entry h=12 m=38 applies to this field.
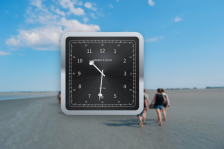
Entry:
h=10 m=31
